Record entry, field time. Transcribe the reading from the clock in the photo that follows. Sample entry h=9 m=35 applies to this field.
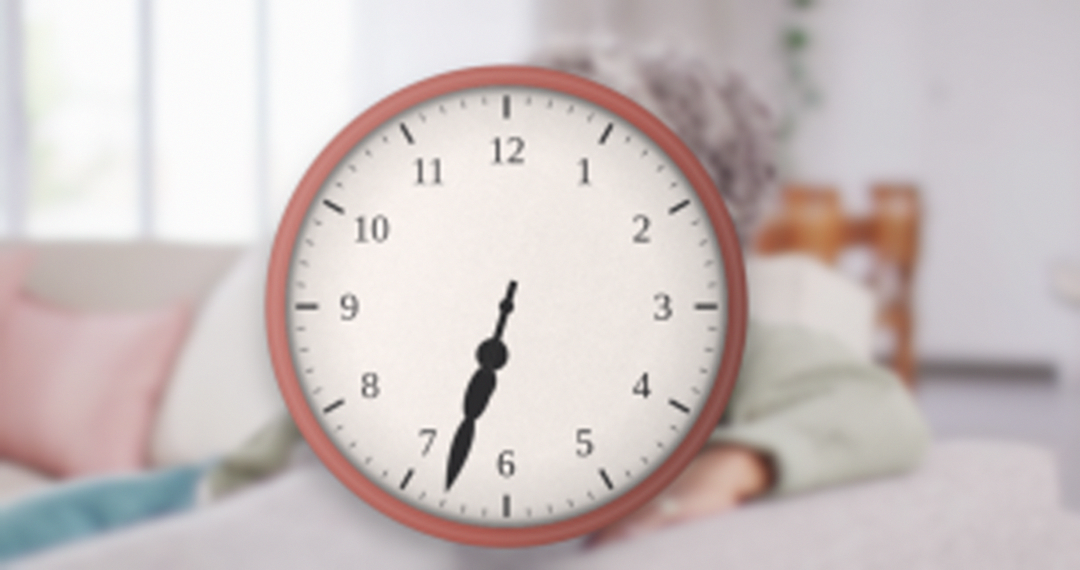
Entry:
h=6 m=33
